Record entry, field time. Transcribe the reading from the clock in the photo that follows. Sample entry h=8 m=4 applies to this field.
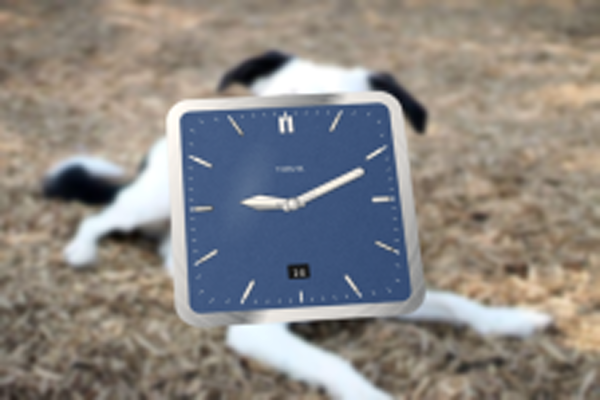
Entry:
h=9 m=11
